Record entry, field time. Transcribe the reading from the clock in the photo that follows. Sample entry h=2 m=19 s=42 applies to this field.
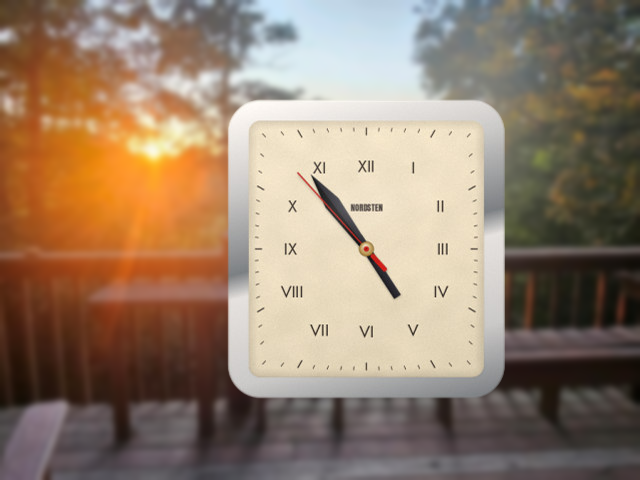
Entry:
h=4 m=53 s=53
